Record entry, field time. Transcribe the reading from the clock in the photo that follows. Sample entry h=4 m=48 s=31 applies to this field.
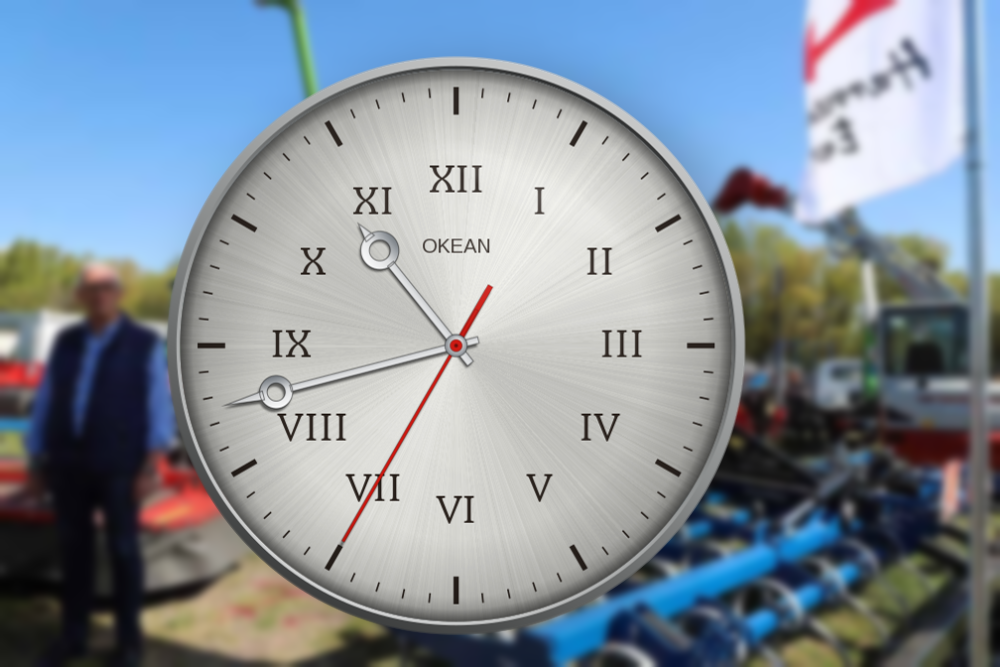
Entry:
h=10 m=42 s=35
